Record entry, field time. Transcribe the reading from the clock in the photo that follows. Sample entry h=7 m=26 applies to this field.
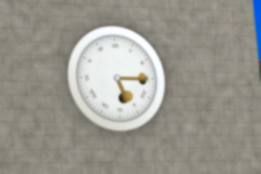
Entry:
h=5 m=15
